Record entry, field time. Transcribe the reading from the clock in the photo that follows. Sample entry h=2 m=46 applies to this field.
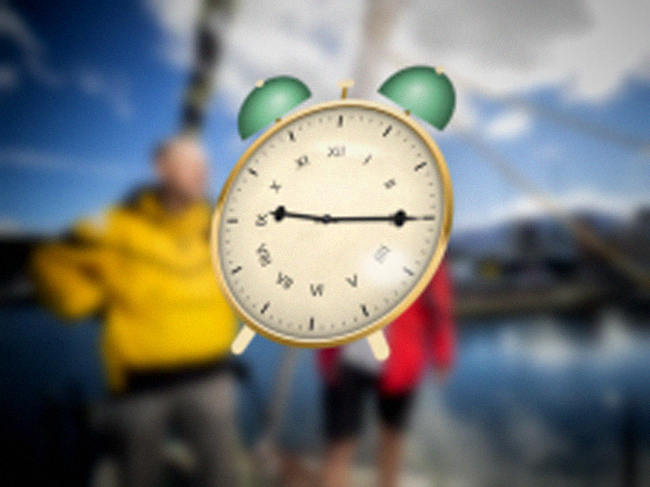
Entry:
h=9 m=15
